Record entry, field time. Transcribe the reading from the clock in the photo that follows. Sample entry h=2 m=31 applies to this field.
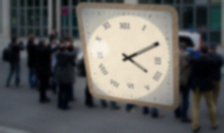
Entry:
h=4 m=10
